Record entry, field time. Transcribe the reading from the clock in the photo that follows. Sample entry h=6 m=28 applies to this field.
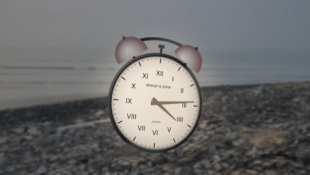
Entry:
h=4 m=14
